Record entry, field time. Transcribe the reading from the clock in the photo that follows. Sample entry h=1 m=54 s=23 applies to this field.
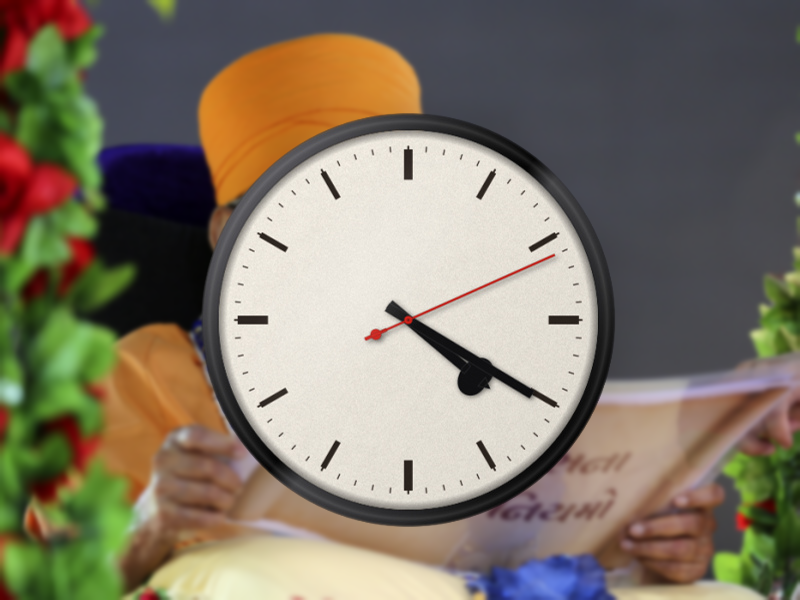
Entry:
h=4 m=20 s=11
